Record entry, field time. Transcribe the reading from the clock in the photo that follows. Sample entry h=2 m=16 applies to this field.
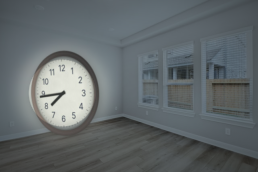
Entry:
h=7 m=44
